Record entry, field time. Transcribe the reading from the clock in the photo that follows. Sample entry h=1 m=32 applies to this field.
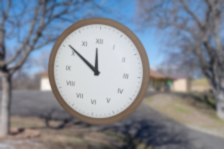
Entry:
h=11 m=51
